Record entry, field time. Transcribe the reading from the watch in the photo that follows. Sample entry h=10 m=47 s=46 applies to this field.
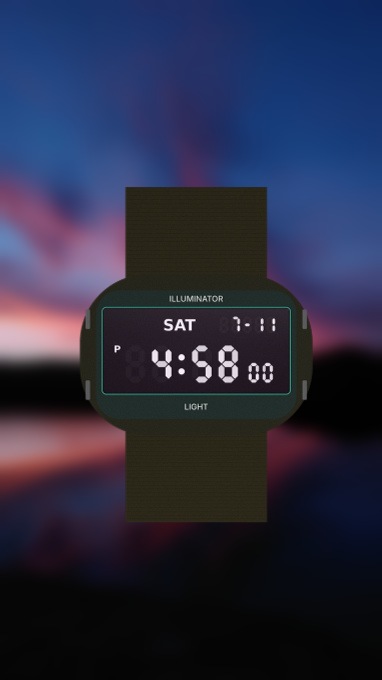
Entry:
h=4 m=58 s=0
